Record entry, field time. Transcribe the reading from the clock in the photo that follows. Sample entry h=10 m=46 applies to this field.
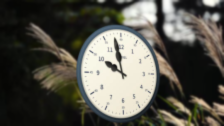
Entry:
h=9 m=58
